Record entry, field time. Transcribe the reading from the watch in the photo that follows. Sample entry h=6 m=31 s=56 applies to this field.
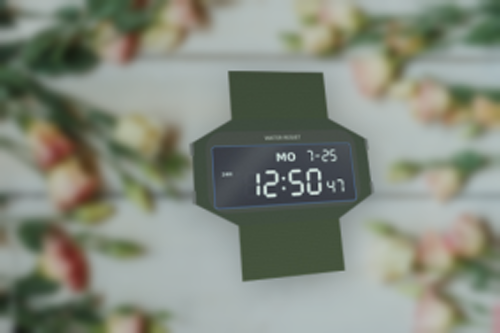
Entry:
h=12 m=50 s=47
